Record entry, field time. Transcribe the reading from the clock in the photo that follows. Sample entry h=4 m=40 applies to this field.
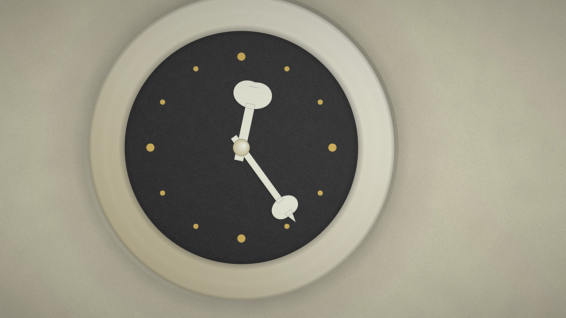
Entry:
h=12 m=24
